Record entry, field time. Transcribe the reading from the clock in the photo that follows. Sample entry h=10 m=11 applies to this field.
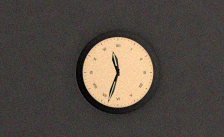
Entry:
h=11 m=33
